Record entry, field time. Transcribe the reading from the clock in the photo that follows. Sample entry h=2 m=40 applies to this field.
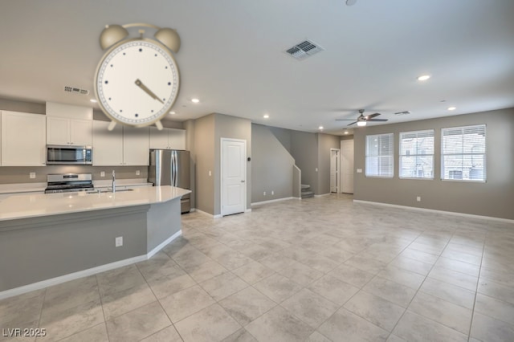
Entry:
h=4 m=21
